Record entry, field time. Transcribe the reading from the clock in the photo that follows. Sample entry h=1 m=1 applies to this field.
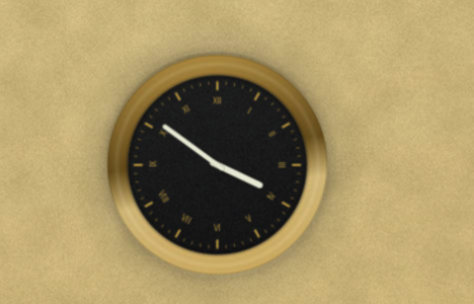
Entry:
h=3 m=51
